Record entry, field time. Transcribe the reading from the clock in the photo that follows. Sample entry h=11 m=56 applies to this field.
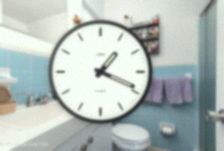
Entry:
h=1 m=19
